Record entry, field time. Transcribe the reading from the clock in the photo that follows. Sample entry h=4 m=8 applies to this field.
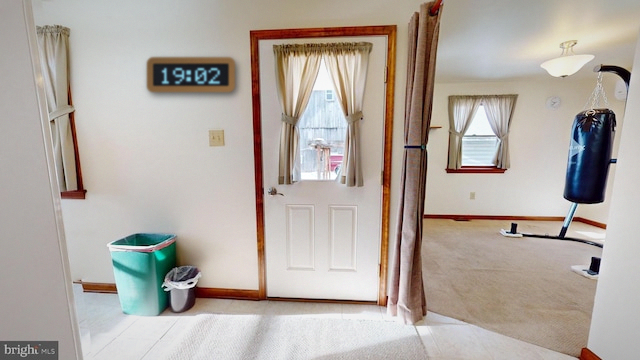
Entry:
h=19 m=2
